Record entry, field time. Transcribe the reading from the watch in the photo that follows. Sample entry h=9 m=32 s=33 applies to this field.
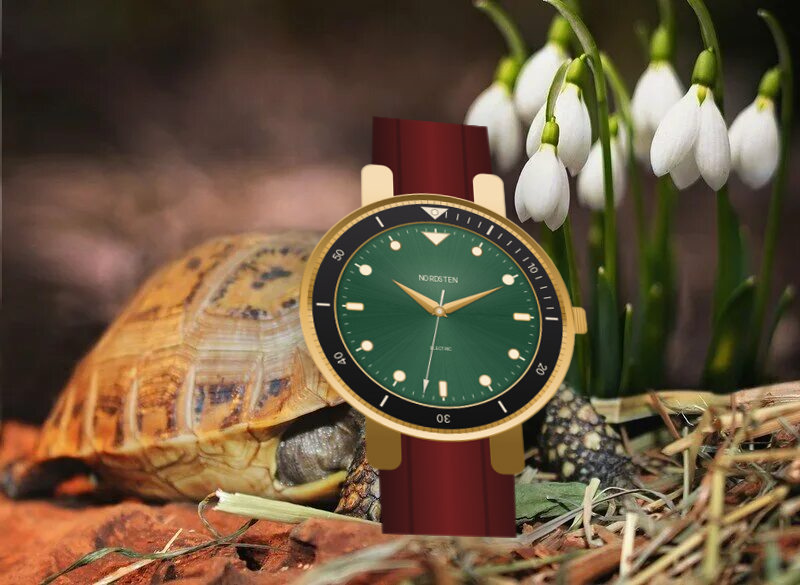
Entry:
h=10 m=10 s=32
